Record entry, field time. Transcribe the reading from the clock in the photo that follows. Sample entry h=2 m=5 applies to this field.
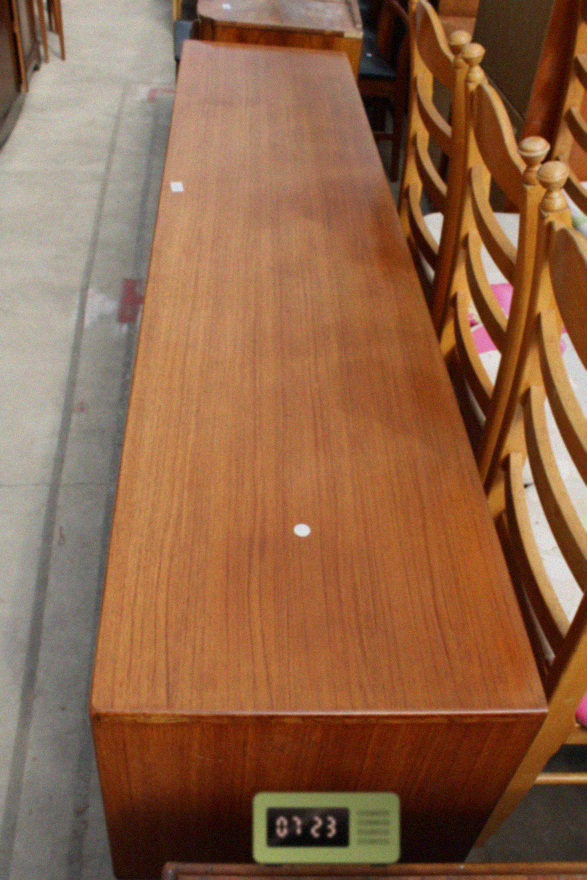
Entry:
h=7 m=23
